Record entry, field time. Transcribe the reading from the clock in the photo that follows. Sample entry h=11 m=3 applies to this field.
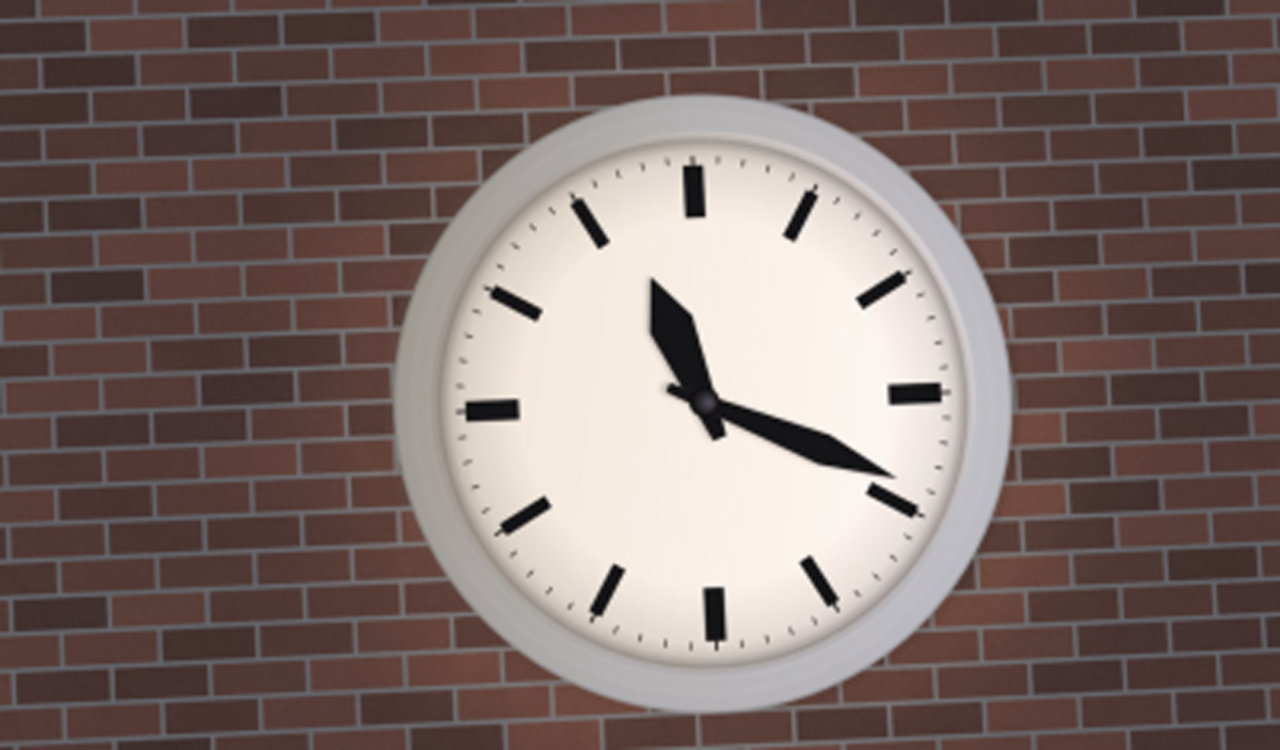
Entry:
h=11 m=19
